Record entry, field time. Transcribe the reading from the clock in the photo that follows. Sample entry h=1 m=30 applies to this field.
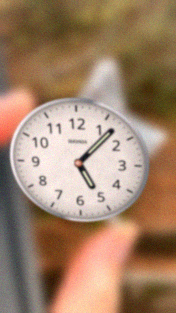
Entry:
h=5 m=7
